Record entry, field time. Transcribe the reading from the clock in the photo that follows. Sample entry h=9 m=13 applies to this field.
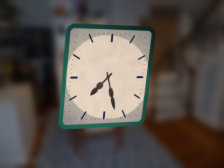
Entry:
h=7 m=27
